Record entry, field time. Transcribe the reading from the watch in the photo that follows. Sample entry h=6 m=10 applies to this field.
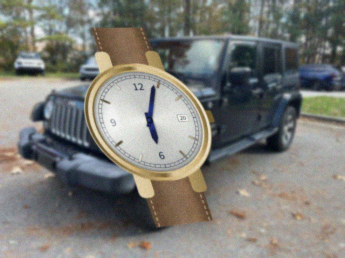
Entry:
h=6 m=4
